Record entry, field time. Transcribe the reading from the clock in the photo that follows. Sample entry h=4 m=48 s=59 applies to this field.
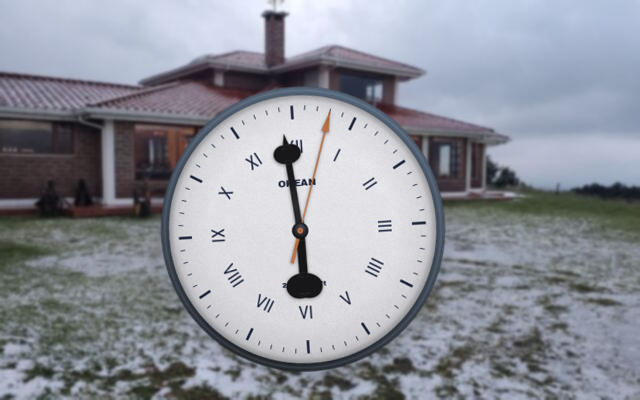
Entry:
h=5 m=59 s=3
